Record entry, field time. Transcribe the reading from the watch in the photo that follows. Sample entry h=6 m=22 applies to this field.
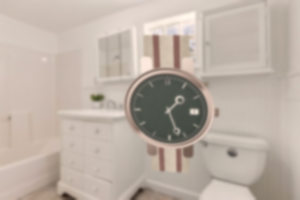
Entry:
h=1 m=27
